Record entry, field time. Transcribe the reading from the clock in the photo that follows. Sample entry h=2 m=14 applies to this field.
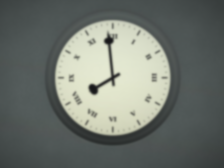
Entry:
h=7 m=59
